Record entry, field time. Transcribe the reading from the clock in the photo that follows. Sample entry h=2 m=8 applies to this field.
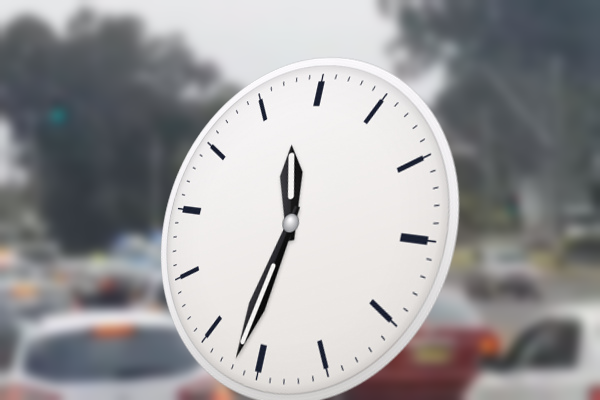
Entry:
h=11 m=32
